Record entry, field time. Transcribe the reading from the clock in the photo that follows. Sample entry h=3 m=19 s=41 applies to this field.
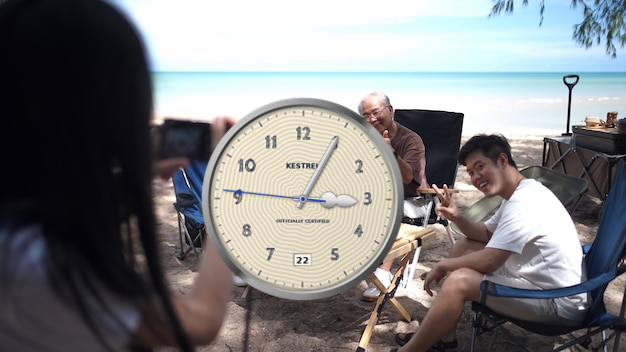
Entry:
h=3 m=4 s=46
